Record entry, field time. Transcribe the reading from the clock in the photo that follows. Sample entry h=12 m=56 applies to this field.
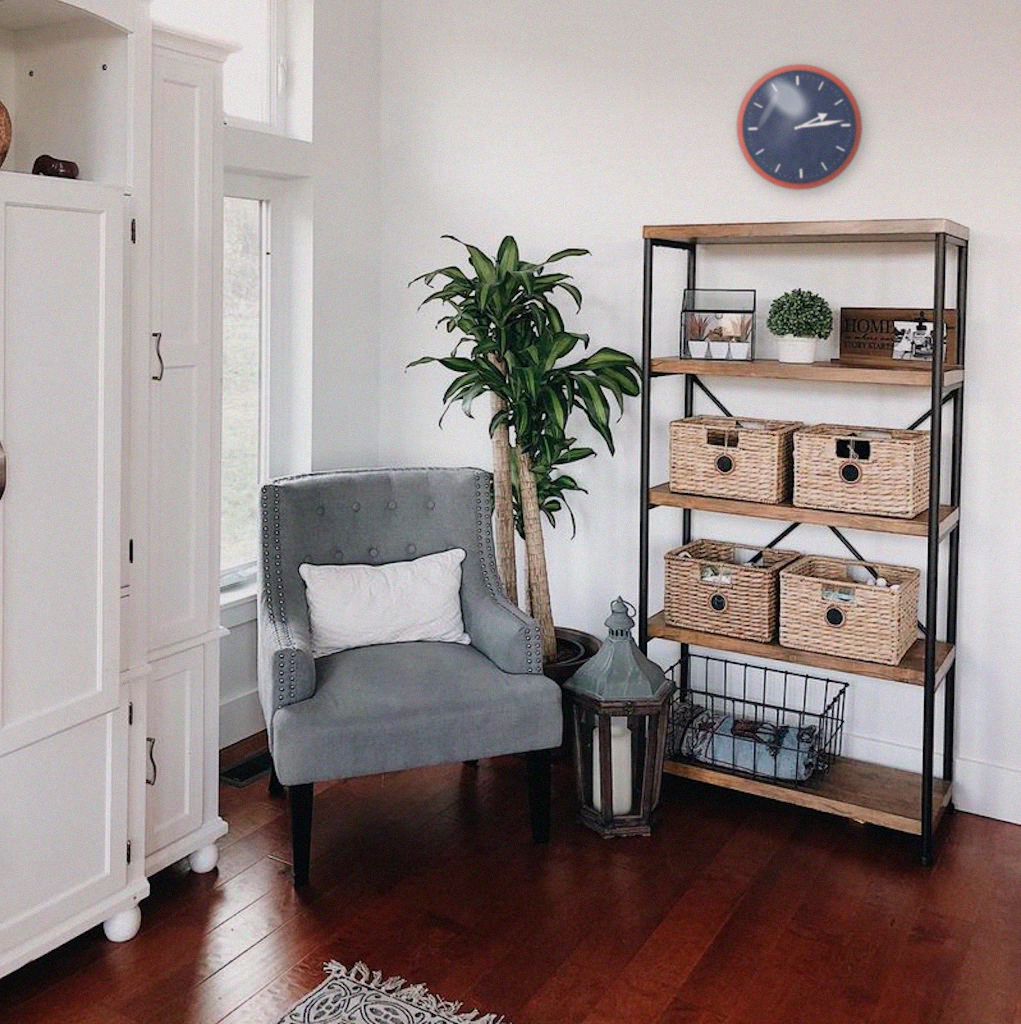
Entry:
h=2 m=14
